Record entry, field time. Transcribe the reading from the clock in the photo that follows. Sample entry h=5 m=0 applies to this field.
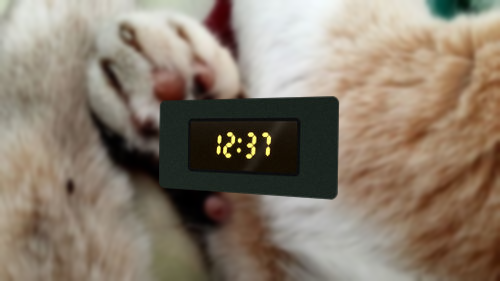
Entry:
h=12 m=37
